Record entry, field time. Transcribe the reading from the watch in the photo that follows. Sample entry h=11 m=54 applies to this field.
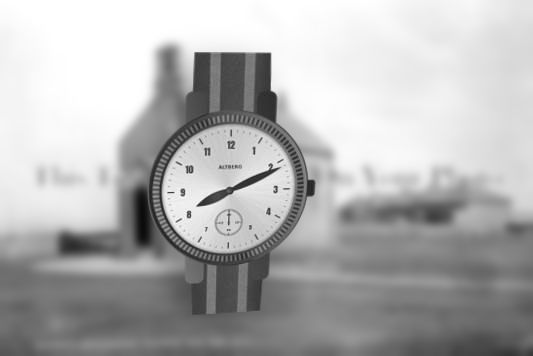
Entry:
h=8 m=11
